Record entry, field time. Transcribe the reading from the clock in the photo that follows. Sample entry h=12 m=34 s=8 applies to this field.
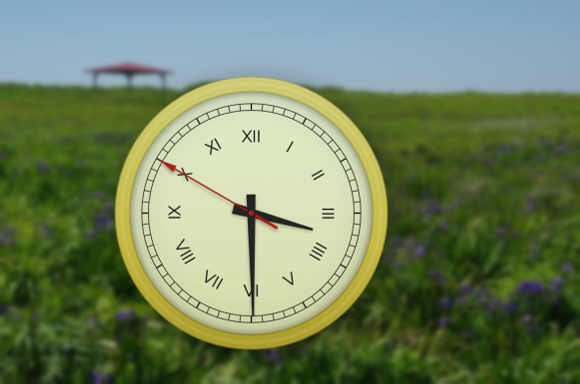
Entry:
h=3 m=29 s=50
